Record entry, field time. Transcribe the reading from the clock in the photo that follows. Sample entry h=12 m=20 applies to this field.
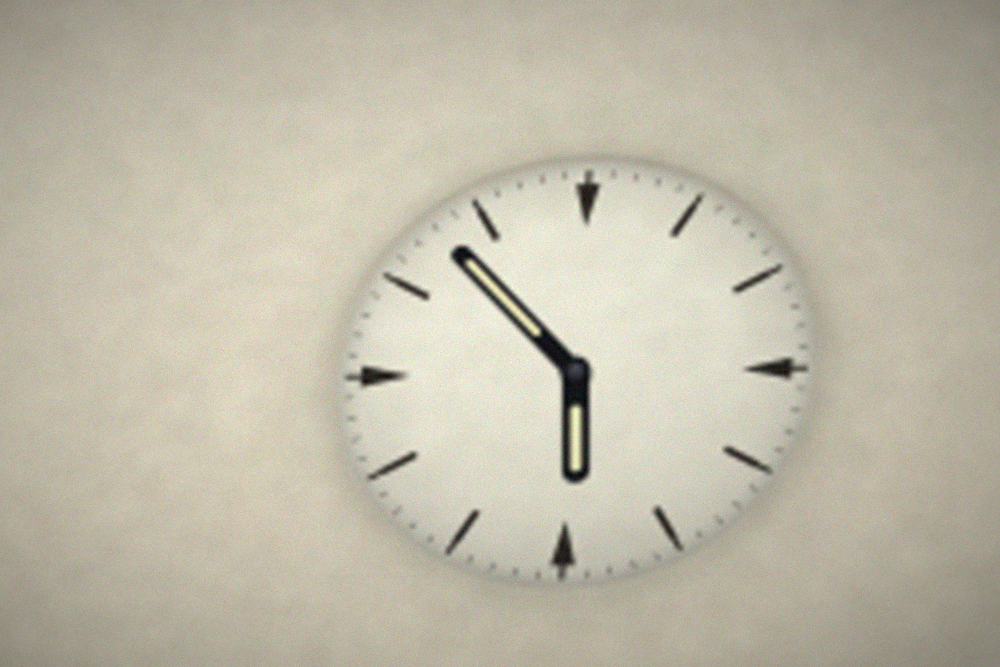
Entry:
h=5 m=53
